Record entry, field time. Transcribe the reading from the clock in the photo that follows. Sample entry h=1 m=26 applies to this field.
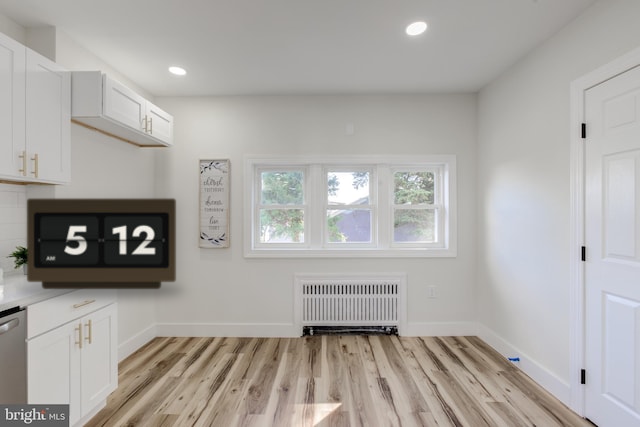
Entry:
h=5 m=12
